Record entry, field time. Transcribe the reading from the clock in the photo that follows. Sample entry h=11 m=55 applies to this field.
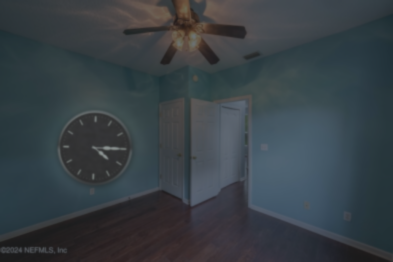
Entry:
h=4 m=15
